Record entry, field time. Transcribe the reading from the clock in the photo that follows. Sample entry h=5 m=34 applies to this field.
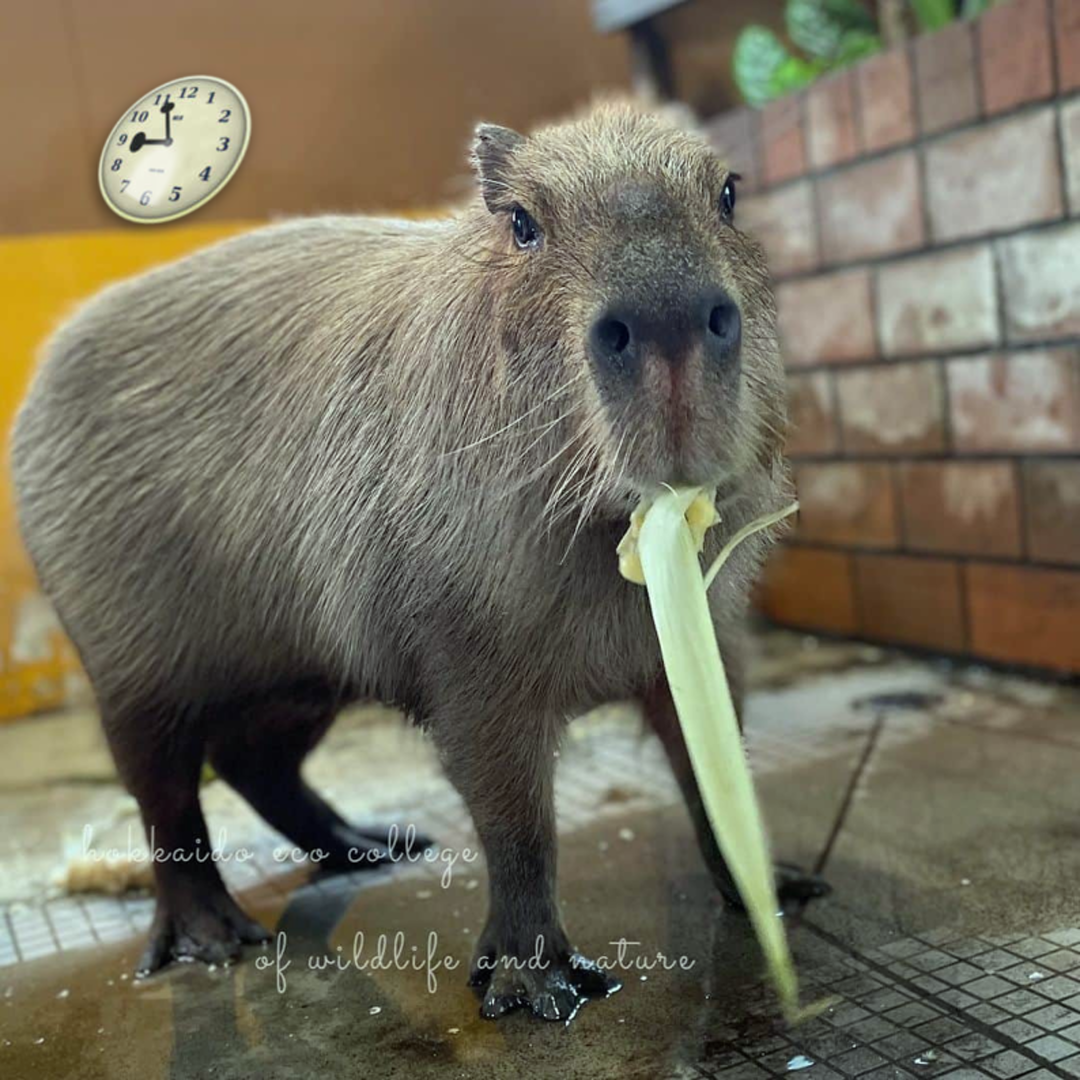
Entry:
h=8 m=56
